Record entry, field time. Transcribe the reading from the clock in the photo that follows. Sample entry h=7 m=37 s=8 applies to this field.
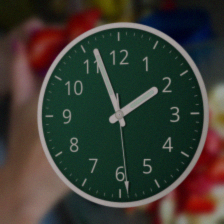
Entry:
h=1 m=56 s=29
